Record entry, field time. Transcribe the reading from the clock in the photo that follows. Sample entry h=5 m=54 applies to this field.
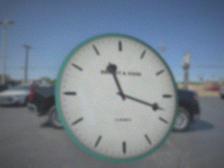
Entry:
h=11 m=18
